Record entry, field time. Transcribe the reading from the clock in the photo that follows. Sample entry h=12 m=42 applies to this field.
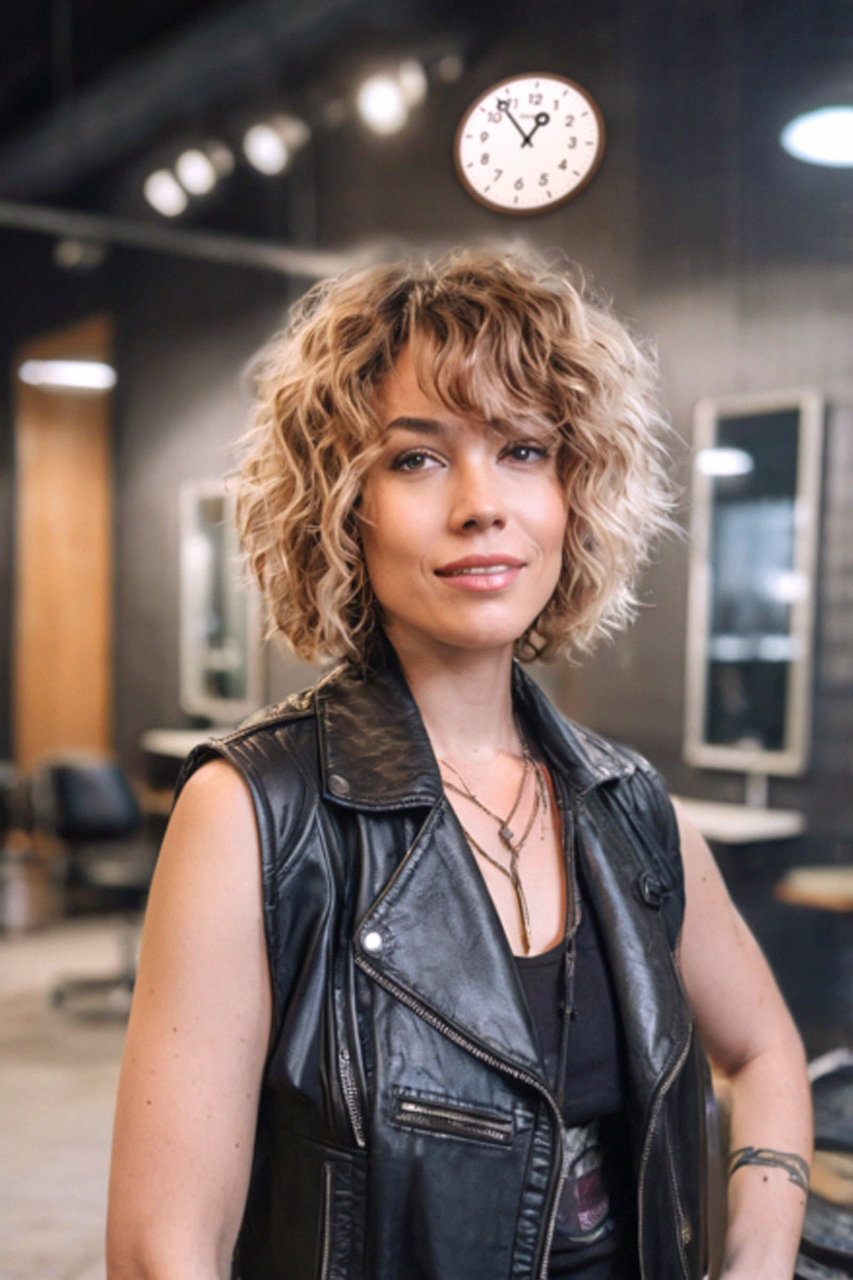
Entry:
h=12 m=53
